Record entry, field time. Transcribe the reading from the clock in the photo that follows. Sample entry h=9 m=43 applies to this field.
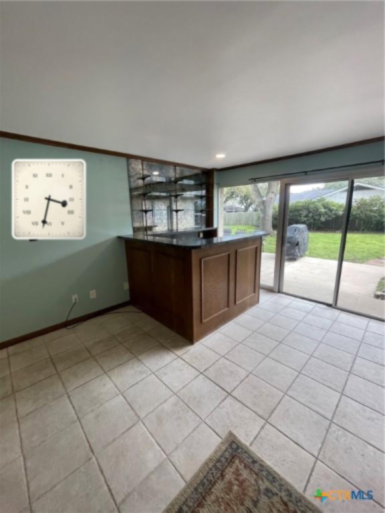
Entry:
h=3 m=32
